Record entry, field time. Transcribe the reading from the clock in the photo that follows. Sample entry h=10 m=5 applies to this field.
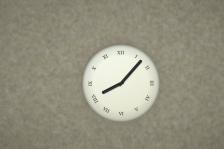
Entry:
h=8 m=7
